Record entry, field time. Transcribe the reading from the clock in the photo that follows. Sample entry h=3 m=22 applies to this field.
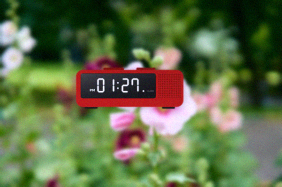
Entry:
h=1 m=27
